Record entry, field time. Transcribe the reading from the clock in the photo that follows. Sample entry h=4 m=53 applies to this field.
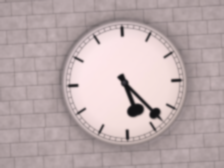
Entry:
h=5 m=23
